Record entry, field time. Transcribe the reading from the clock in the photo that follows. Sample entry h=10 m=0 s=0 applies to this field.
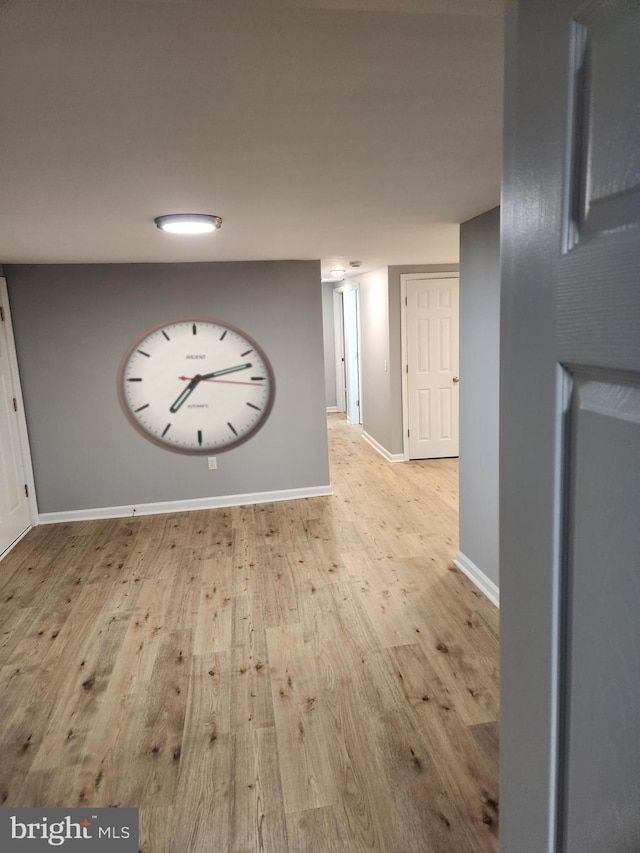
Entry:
h=7 m=12 s=16
